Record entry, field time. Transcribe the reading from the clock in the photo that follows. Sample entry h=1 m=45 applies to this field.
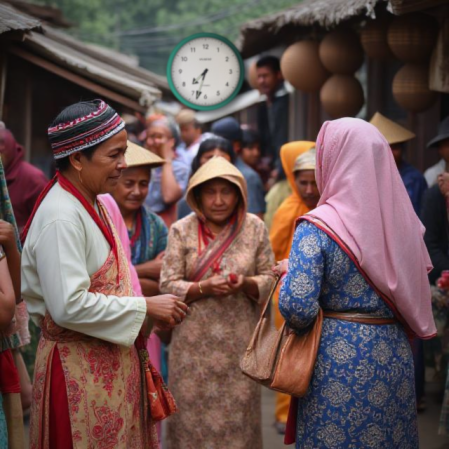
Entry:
h=7 m=33
